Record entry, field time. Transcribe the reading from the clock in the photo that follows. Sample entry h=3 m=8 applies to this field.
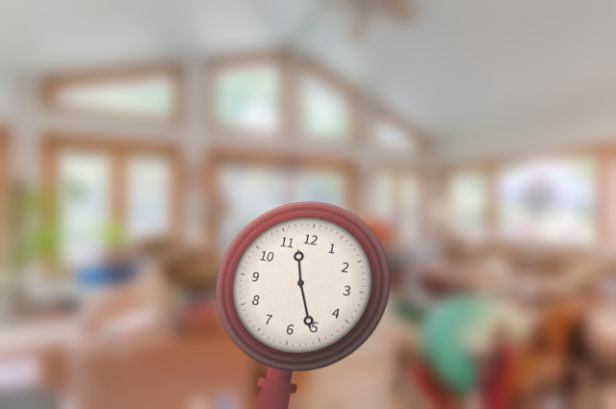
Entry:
h=11 m=26
